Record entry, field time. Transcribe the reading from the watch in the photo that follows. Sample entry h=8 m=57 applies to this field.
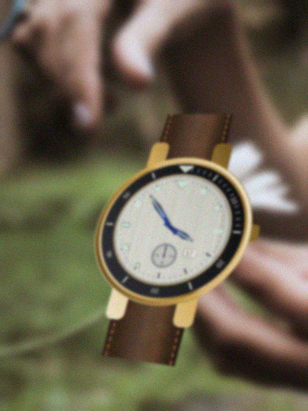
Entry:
h=3 m=53
